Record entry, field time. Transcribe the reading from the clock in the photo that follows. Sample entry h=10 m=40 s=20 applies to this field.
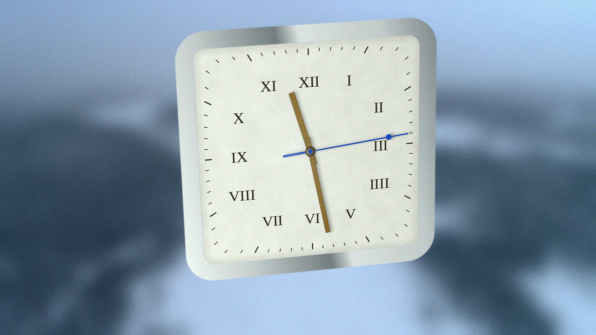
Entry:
h=11 m=28 s=14
